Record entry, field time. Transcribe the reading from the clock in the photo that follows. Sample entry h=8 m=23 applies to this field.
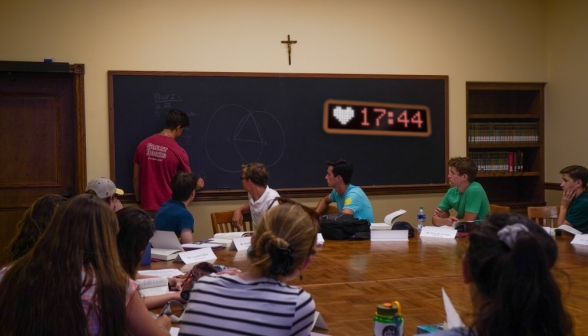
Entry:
h=17 m=44
